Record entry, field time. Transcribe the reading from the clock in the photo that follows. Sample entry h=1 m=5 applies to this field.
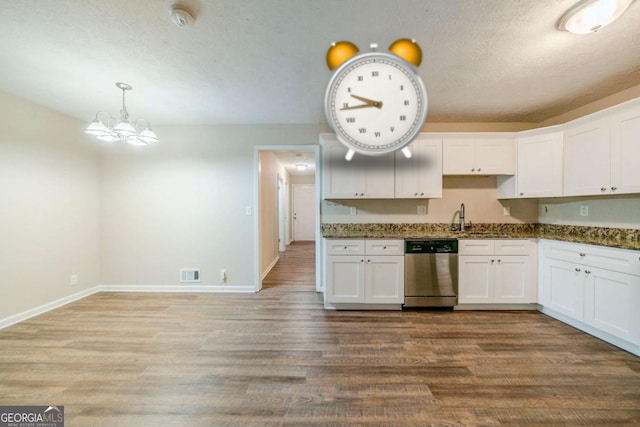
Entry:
h=9 m=44
